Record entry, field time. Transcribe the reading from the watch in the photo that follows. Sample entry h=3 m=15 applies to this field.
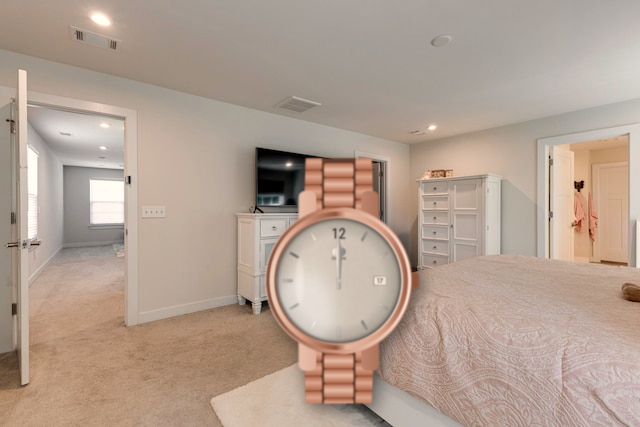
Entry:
h=12 m=0
